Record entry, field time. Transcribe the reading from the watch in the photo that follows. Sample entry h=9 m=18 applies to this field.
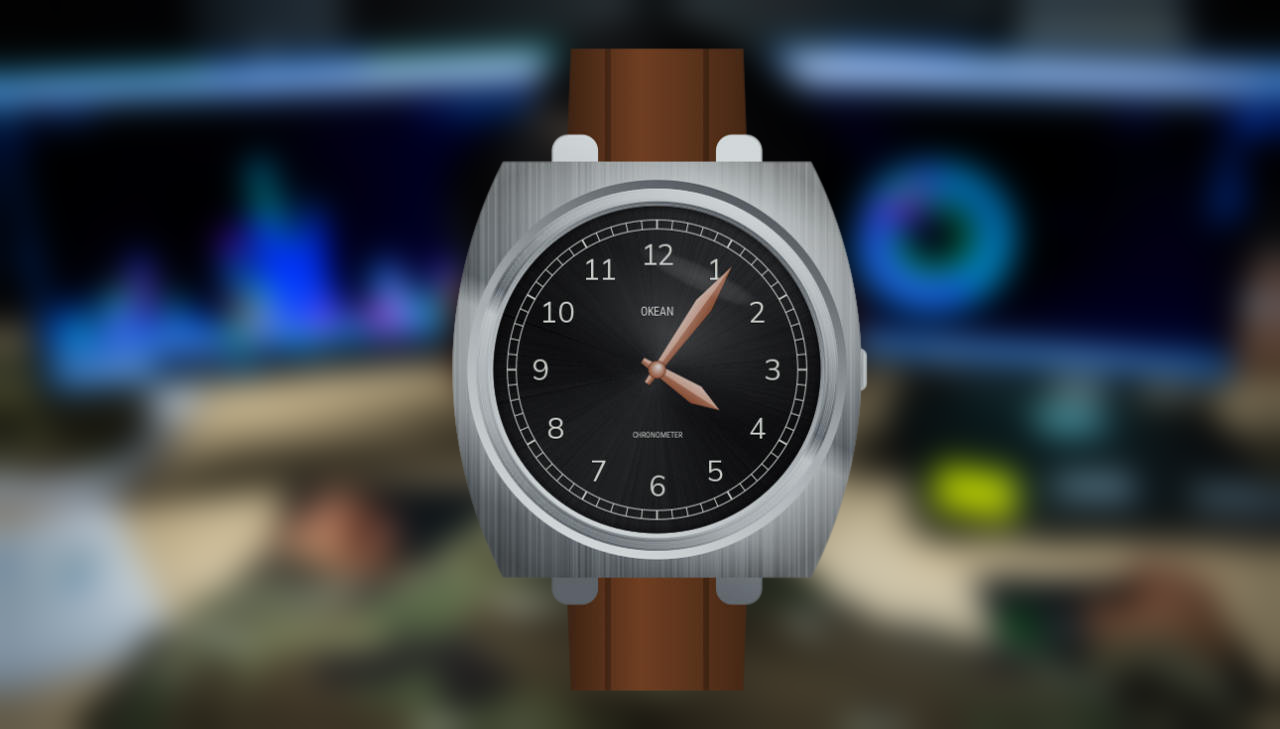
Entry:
h=4 m=6
